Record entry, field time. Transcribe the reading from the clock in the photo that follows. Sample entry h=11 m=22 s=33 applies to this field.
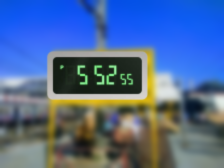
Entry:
h=5 m=52 s=55
